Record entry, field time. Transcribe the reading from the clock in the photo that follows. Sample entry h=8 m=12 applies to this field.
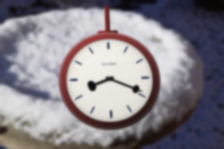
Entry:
h=8 m=19
